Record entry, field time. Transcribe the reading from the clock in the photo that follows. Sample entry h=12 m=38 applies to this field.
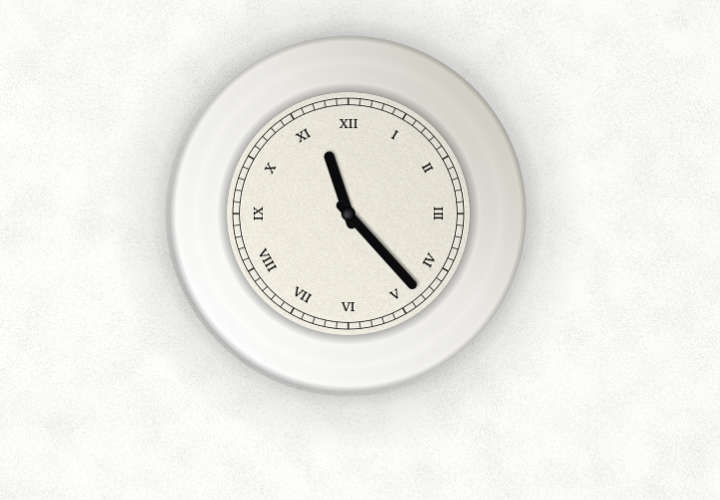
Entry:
h=11 m=23
